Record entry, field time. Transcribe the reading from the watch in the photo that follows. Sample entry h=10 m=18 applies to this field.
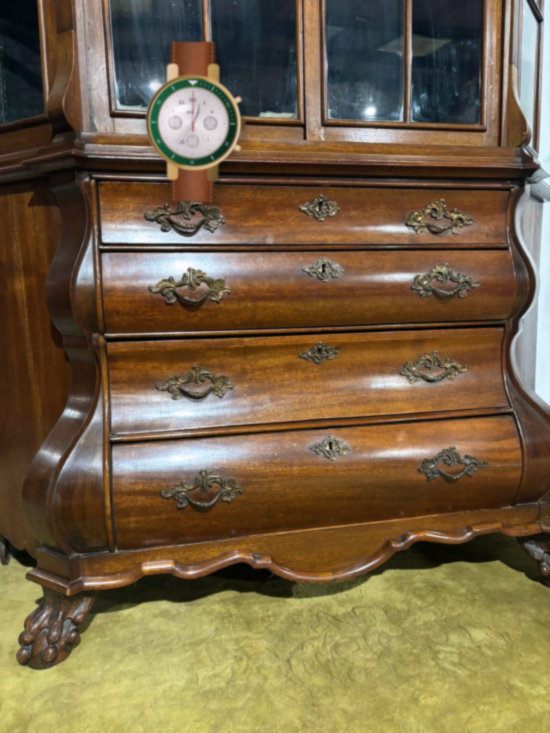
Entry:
h=12 m=36
